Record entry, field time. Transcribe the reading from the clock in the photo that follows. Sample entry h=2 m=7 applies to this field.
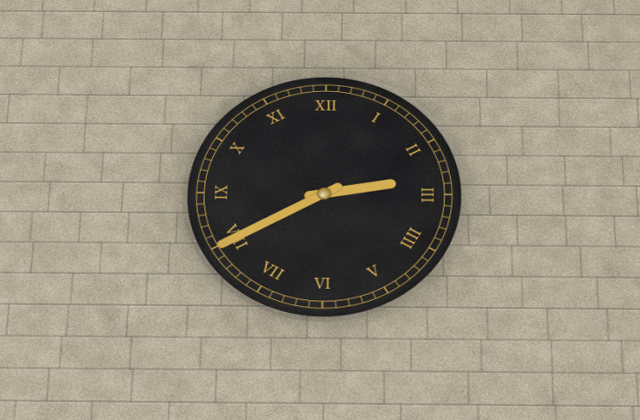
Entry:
h=2 m=40
